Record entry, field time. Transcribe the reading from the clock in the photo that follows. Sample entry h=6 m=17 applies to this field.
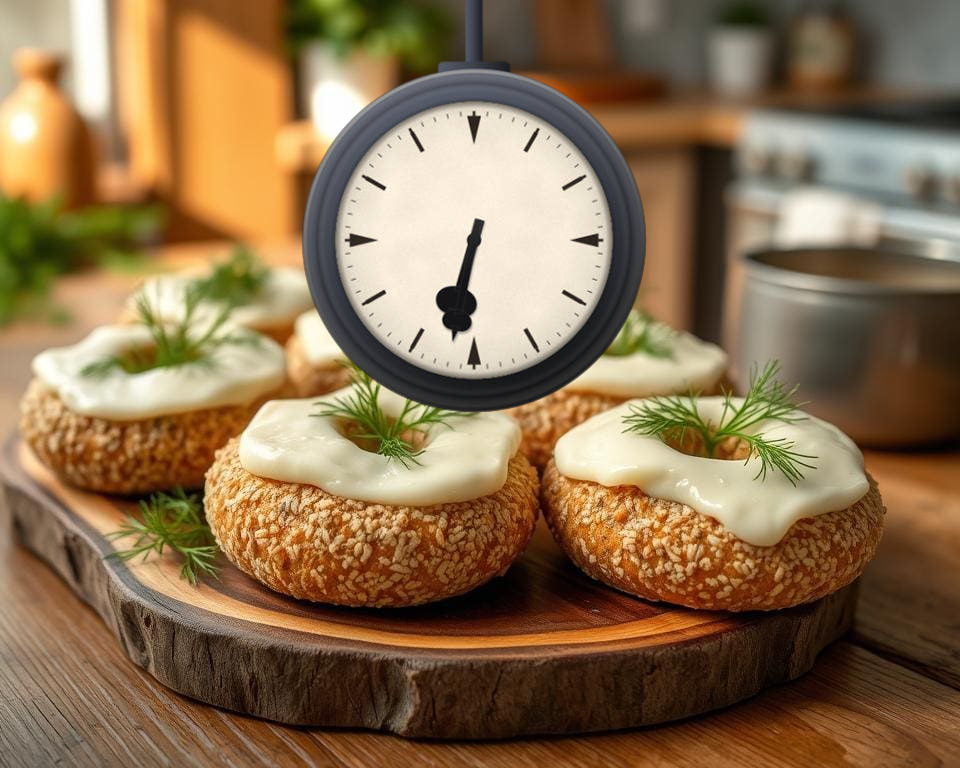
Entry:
h=6 m=32
